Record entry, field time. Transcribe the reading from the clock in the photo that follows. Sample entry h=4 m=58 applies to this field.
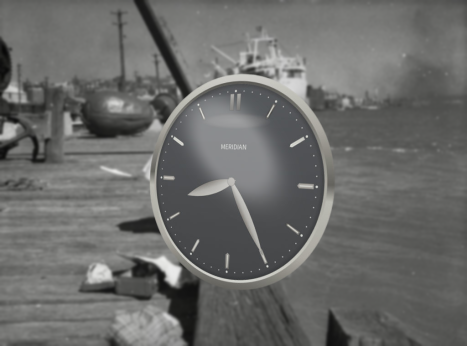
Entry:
h=8 m=25
